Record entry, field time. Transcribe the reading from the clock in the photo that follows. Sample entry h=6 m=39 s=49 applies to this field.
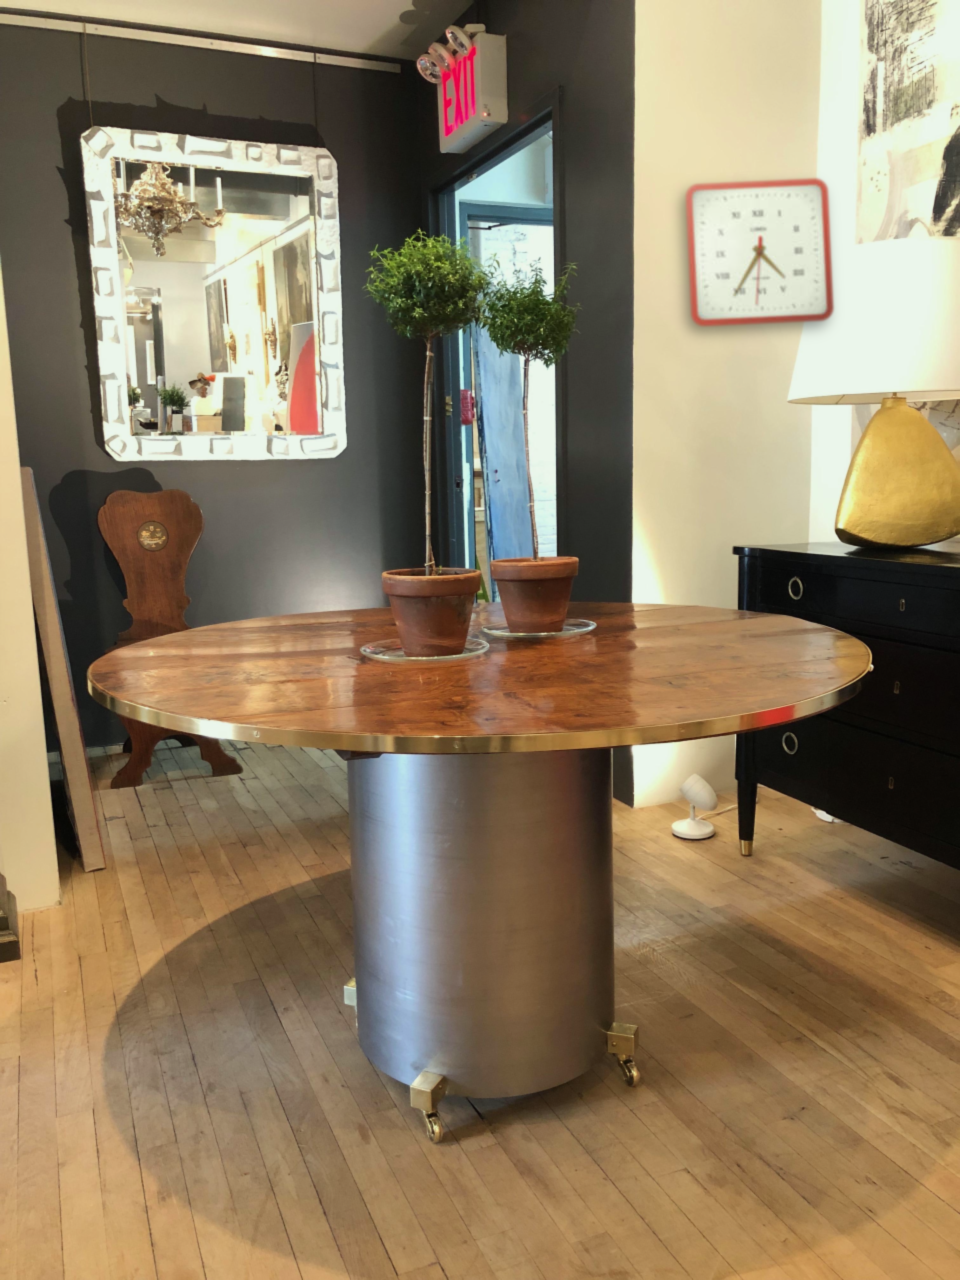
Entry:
h=4 m=35 s=31
